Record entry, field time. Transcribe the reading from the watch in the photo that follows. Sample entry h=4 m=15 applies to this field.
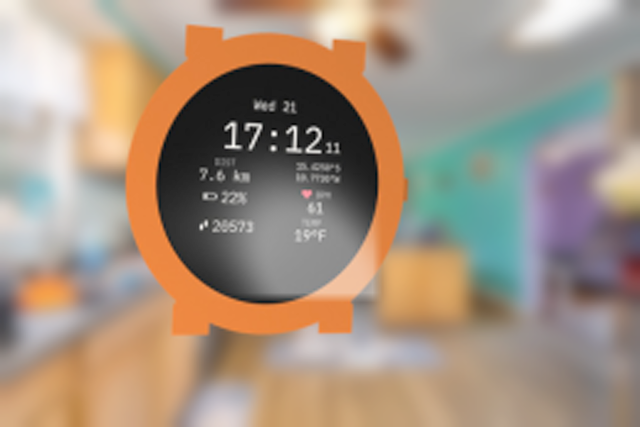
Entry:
h=17 m=12
